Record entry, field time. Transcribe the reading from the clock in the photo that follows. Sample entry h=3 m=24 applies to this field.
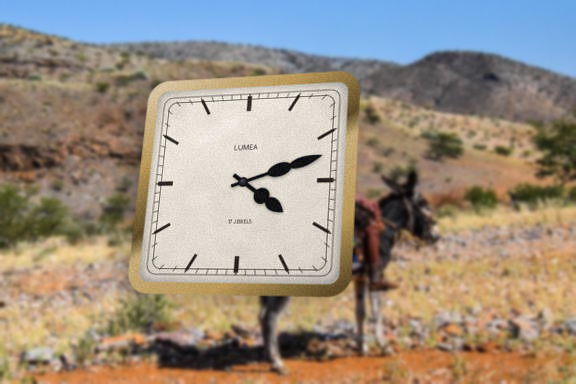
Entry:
h=4 m=12
